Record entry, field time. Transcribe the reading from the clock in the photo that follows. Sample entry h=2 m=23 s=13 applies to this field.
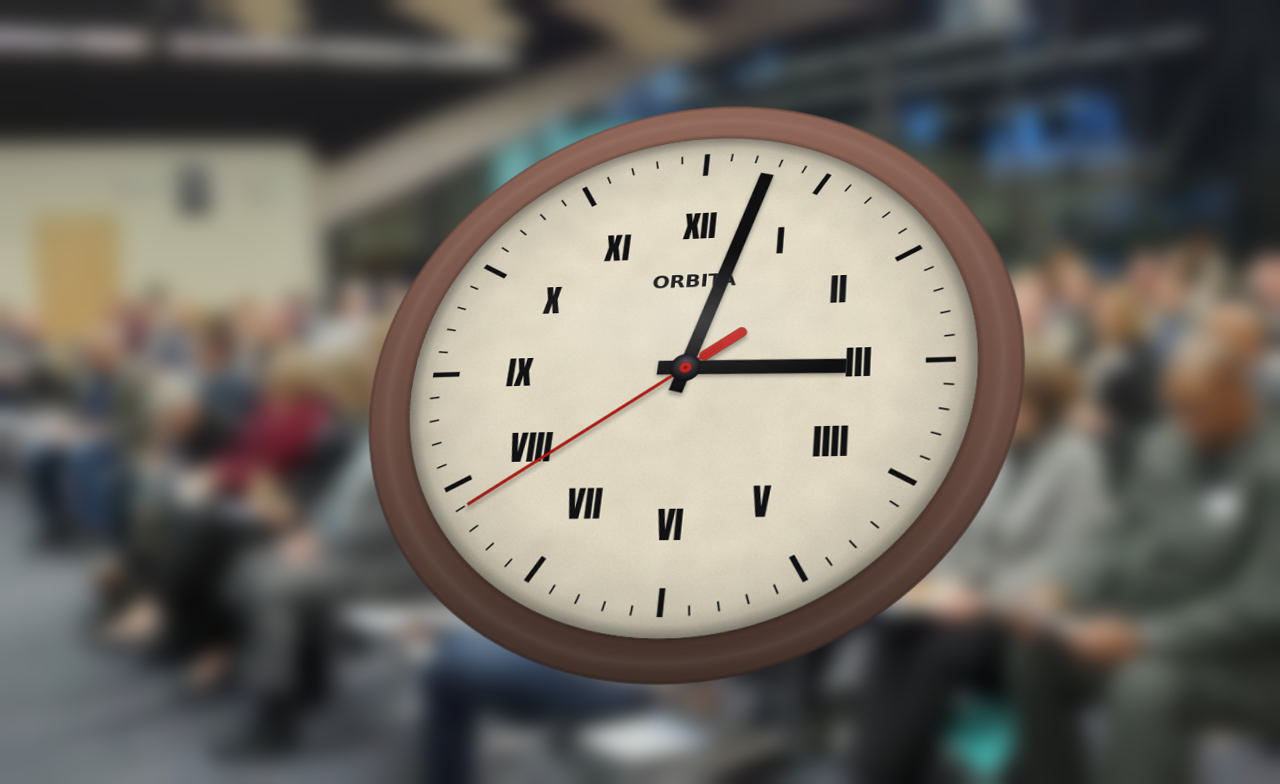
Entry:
h=3 m=2 s=39
